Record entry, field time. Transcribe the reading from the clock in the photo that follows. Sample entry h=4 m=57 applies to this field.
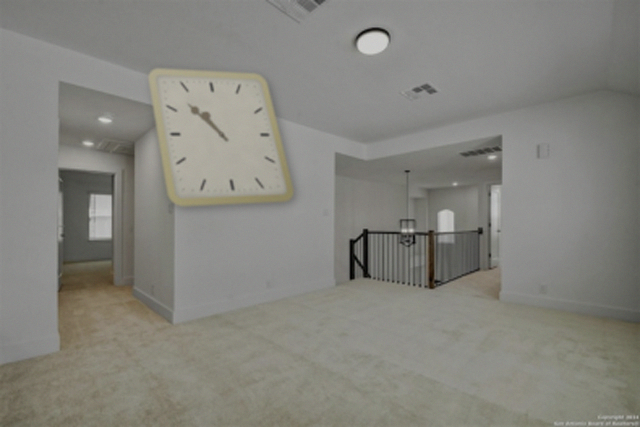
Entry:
h=10 m=53
